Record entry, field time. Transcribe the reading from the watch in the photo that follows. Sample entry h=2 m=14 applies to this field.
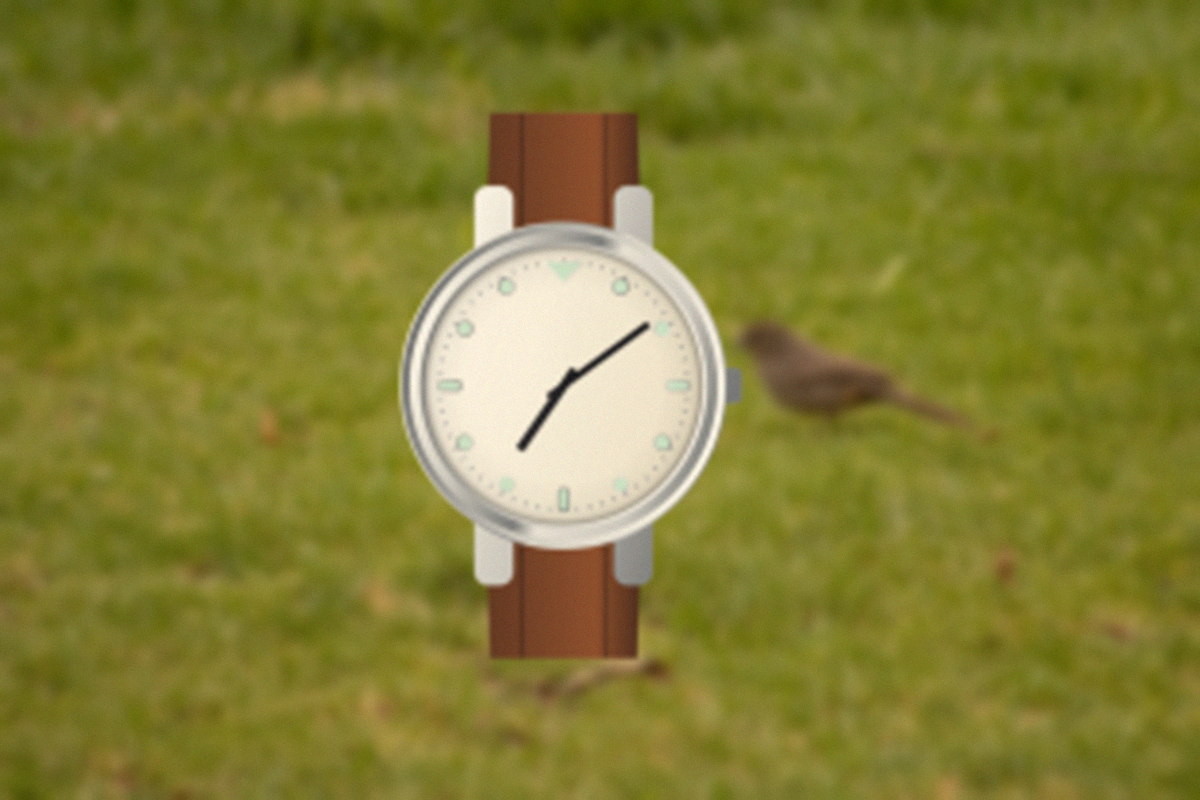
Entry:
h=7 m=9
